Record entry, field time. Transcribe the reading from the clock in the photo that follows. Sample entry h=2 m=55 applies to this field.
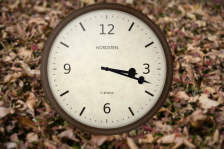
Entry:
h=3 m=18
